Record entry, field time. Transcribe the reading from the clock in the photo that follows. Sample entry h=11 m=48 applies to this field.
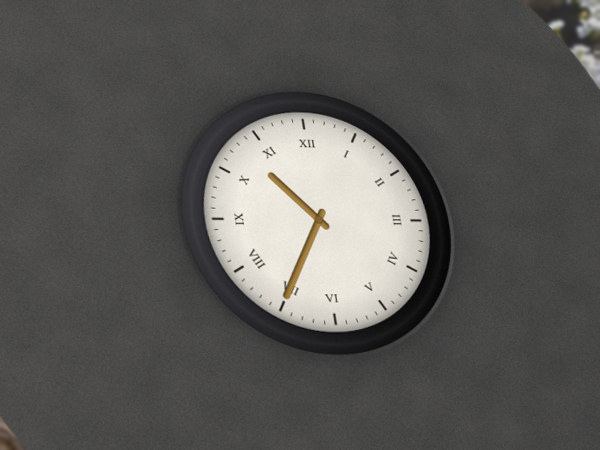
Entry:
h=10 m=35
